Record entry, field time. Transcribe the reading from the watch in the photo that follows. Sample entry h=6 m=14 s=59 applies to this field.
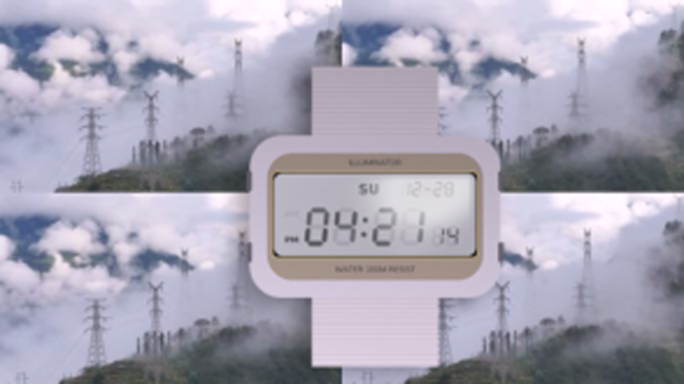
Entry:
h=4 m=21 s=14
